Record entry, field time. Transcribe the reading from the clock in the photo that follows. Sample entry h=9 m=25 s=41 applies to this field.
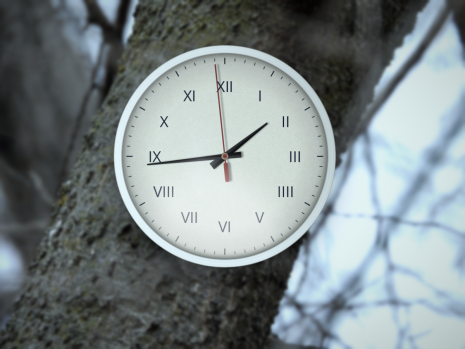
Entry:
h=1 m=43 s=59
